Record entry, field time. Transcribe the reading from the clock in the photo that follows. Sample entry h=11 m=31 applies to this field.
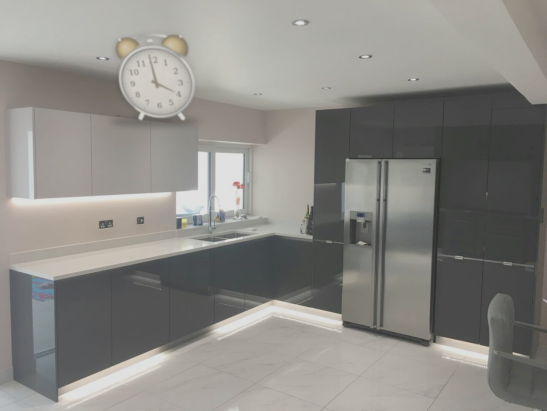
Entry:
h=3 m=59
